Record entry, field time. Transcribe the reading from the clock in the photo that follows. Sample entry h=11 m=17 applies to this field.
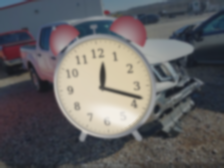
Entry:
h=12 m=18
